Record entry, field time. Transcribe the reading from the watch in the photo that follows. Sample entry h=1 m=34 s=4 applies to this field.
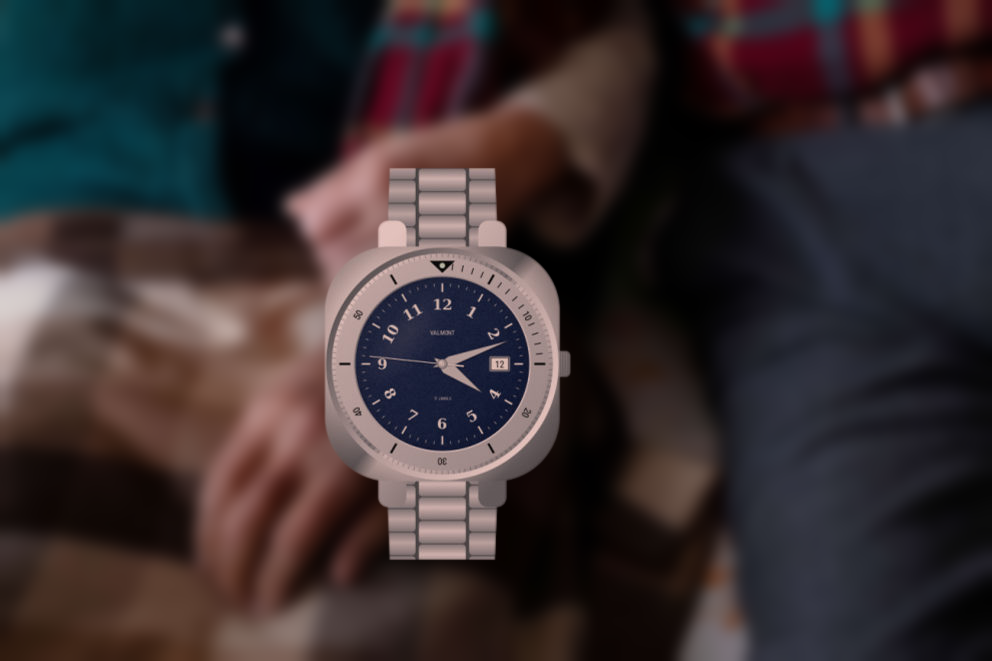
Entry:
h=4 m=11 s=46
